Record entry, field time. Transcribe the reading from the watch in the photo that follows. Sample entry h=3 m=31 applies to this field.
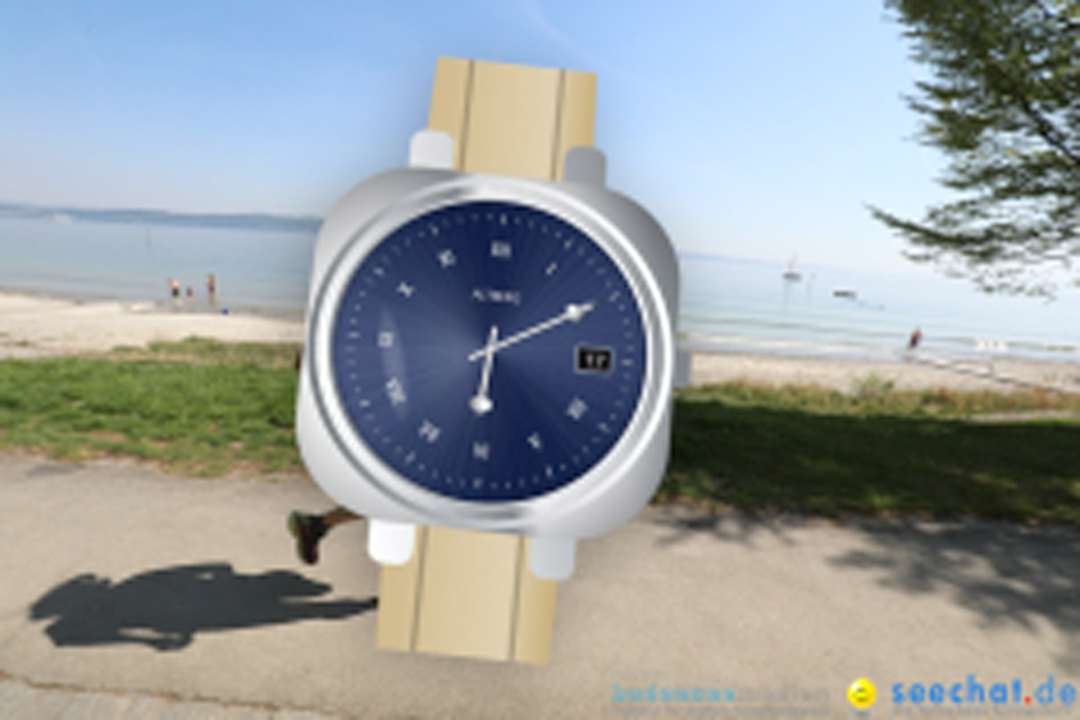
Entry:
h=6 m=10
